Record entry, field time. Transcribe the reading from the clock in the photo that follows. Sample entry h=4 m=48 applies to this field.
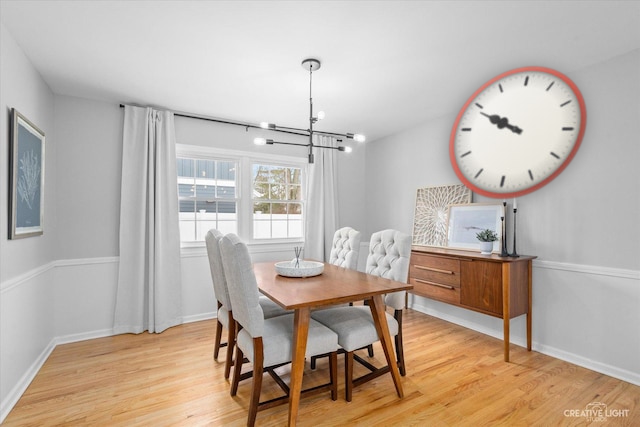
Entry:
h=9 m=49
